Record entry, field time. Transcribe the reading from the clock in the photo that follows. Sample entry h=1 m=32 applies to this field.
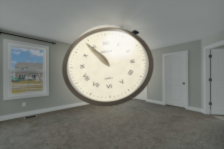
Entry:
h=10 m=54
